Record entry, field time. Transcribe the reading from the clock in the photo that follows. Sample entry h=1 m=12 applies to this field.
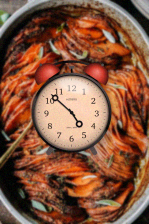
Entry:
h=4 m=52
